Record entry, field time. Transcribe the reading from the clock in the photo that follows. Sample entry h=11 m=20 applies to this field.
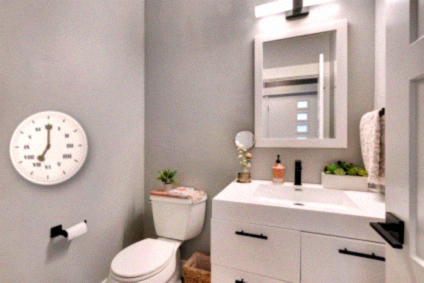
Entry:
h=7 m=0
